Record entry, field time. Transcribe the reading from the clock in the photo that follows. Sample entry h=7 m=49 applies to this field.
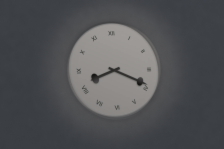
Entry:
h=8 m=19
